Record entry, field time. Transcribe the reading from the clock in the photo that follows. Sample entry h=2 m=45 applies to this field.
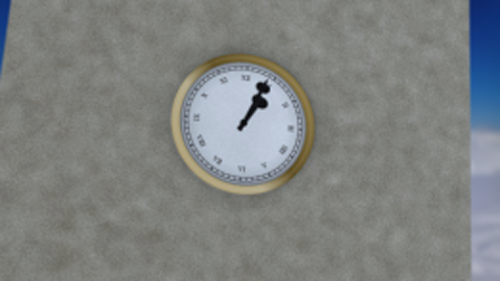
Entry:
h=1 m=4
